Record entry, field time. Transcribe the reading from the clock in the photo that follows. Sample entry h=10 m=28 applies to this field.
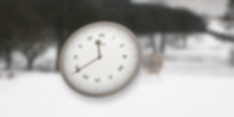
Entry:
h=11 m=39
